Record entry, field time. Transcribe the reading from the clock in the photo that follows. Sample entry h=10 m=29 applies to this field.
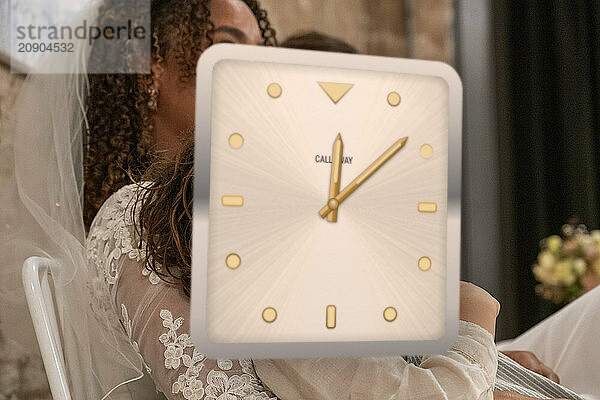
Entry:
h=12 m=8
